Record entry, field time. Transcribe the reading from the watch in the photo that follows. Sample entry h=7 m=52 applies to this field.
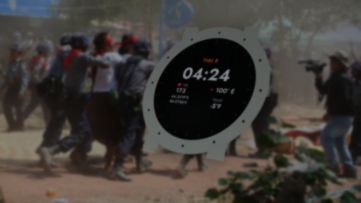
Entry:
h=4 m=24
